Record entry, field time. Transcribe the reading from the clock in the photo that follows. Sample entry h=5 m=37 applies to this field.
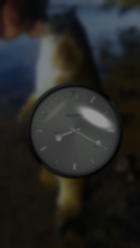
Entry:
h=8 m=20
